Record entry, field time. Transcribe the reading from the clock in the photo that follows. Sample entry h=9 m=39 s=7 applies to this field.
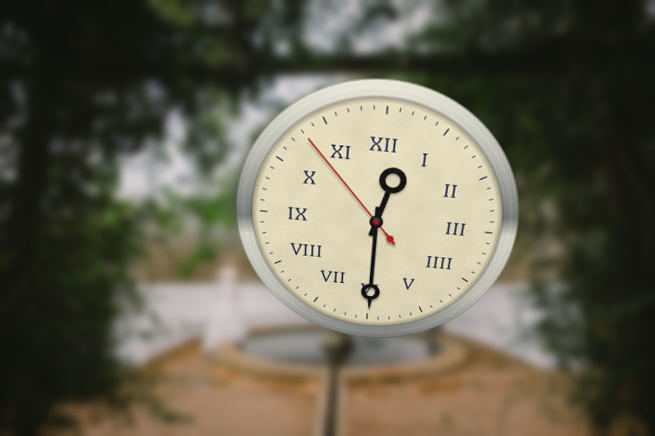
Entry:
h=12 m=29 s=53
